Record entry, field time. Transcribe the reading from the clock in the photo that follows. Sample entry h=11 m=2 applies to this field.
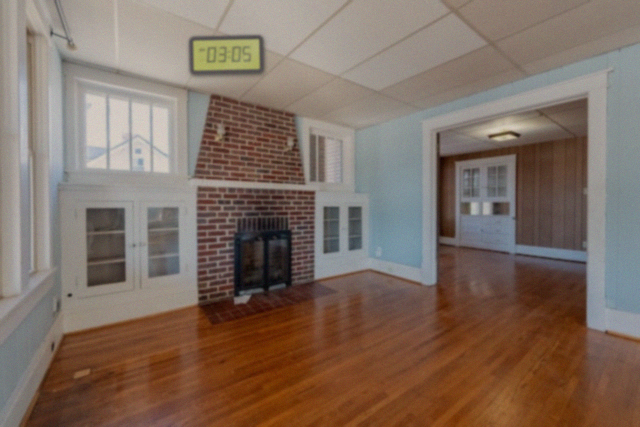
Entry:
h=3 m=5
